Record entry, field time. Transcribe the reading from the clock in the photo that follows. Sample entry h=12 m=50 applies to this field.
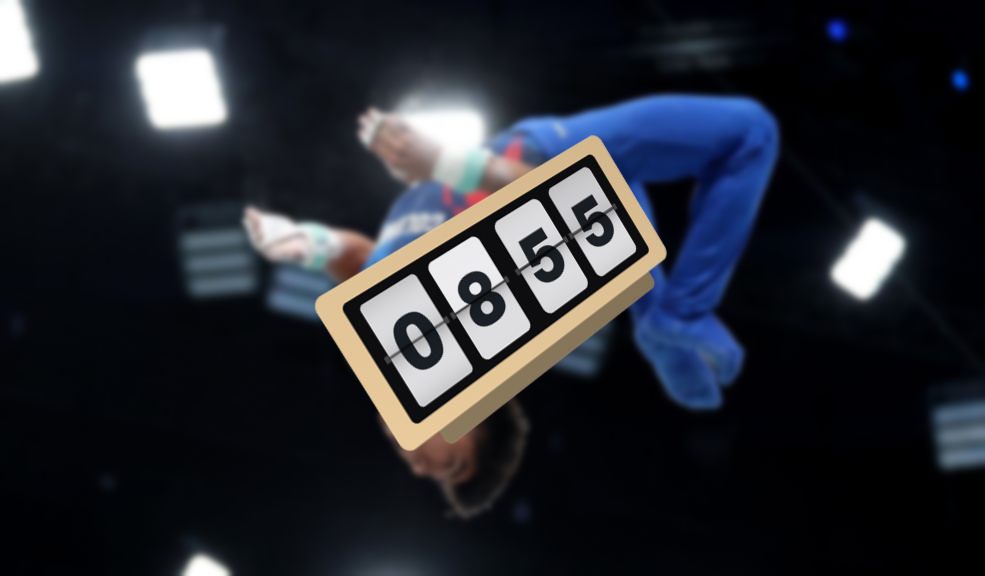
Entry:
h=8 m=55
